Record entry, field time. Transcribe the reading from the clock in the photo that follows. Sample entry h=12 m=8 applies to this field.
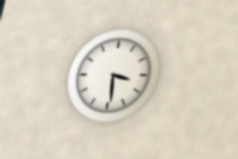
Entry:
h=3 m=29
